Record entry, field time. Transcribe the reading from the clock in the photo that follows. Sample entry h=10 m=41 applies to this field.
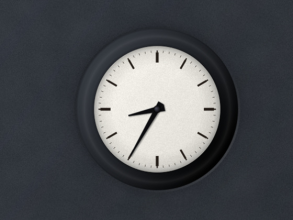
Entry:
h=8 m=35
